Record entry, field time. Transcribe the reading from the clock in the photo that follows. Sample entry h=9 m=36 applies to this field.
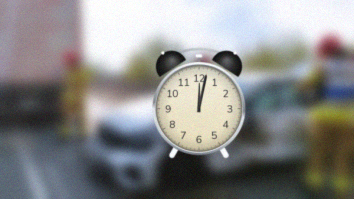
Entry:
h=12 m=2
